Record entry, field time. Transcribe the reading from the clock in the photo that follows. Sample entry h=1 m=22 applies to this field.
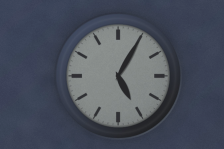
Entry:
h=5 m=5
